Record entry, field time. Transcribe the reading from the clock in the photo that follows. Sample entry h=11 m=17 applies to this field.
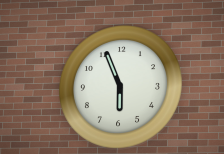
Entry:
h=5 m=56
